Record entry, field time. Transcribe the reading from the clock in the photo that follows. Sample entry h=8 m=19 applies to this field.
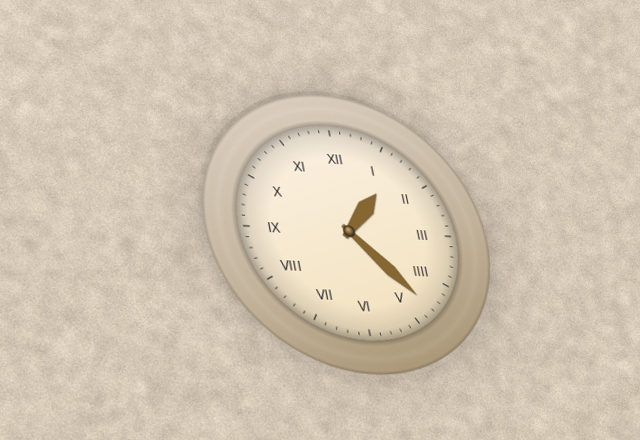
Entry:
h=1 m=23
